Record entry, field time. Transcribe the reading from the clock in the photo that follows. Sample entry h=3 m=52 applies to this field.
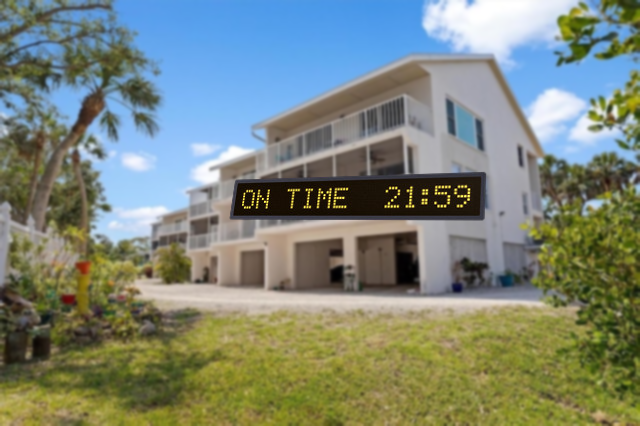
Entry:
h=21 m=59
